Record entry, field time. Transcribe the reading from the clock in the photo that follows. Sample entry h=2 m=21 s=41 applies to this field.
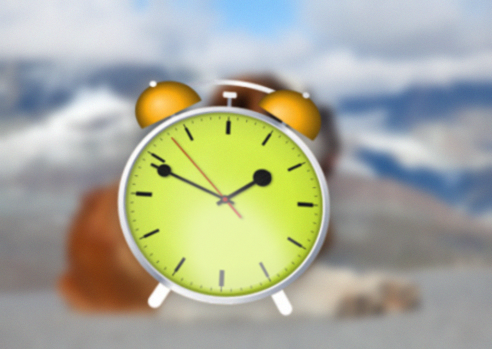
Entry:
h=1 m=48 s=53
